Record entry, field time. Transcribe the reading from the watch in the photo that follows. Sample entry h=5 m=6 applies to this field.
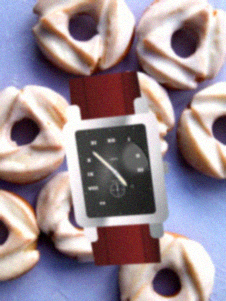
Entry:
h=4 m=53
